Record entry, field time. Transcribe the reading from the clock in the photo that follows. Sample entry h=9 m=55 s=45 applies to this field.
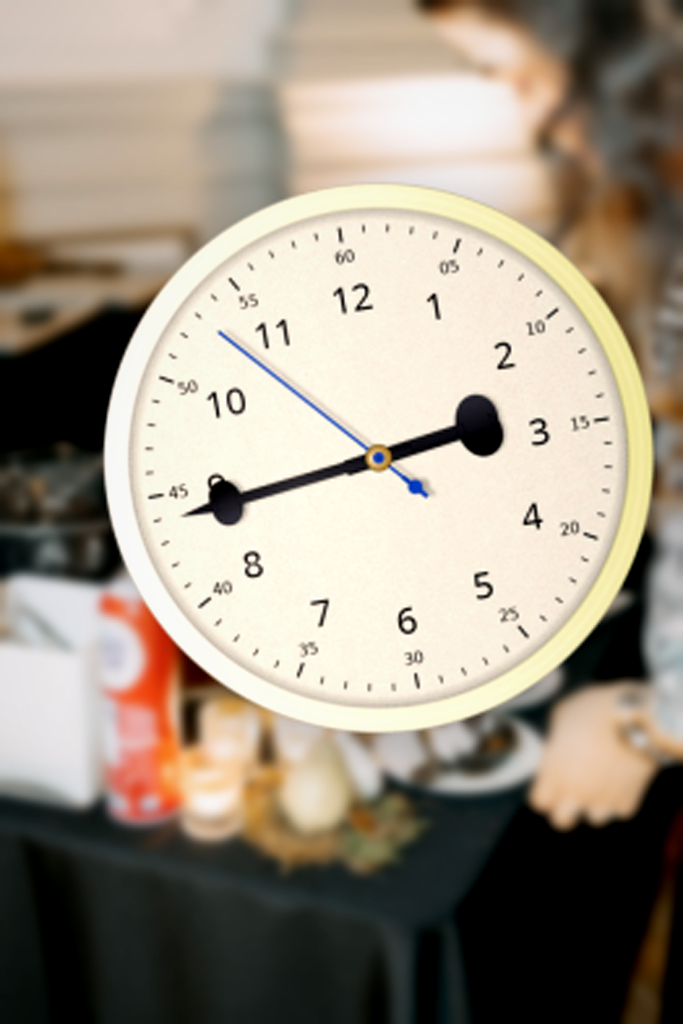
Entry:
h=2 m=43 s=53
